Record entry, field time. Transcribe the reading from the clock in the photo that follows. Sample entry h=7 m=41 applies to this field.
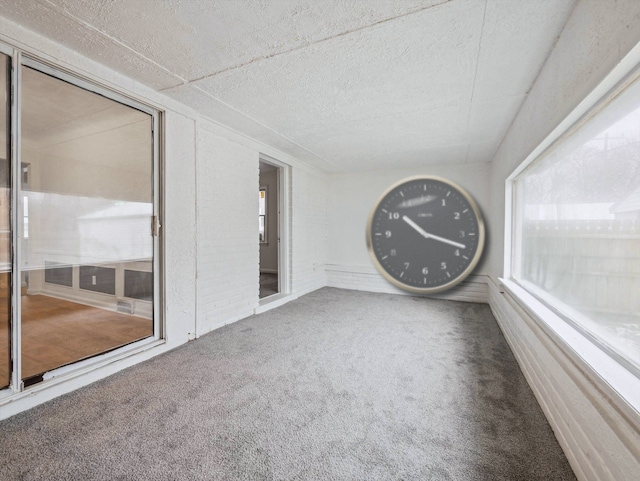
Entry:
h=10 m=18
